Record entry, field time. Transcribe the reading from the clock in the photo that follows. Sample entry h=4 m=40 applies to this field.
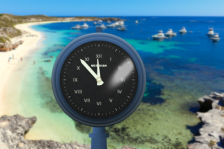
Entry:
h=11 m=53
